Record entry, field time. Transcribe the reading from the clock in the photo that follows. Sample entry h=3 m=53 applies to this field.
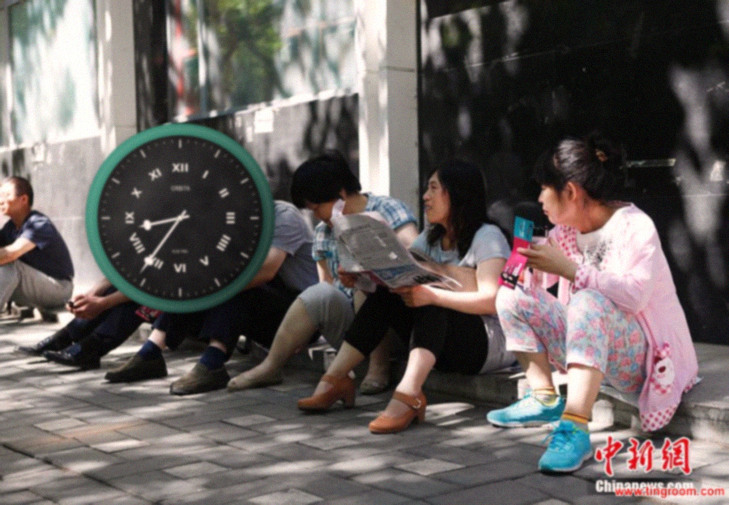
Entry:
h=8 m=36
